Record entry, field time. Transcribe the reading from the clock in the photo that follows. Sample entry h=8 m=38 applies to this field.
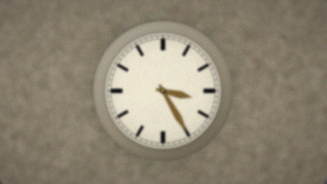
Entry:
h=3 m=25
